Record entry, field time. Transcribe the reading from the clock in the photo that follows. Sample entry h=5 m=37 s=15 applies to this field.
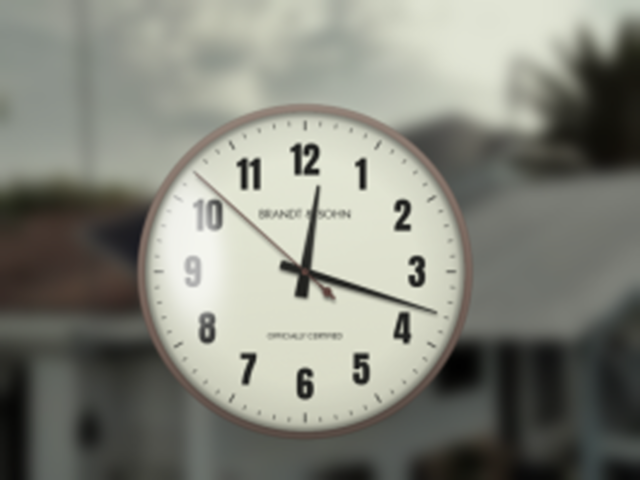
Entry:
h=12 m=17 s=52
